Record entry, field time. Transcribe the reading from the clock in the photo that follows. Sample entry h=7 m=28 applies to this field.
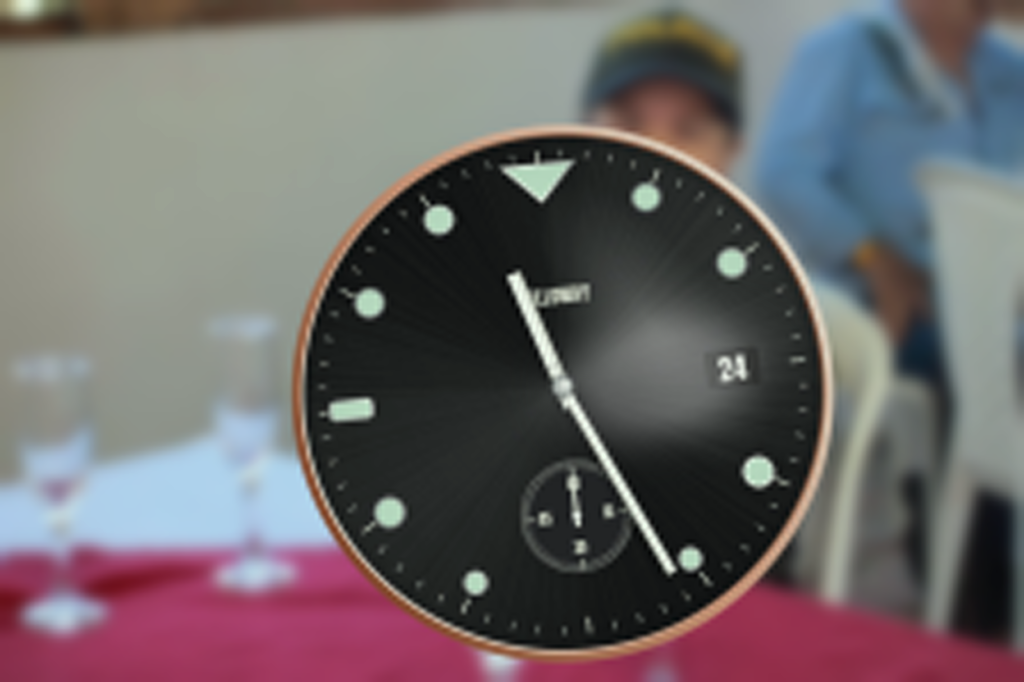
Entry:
h=11 m=26
